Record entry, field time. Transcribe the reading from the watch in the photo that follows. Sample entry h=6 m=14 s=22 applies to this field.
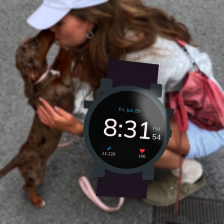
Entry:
h=8 m=31 s=54
